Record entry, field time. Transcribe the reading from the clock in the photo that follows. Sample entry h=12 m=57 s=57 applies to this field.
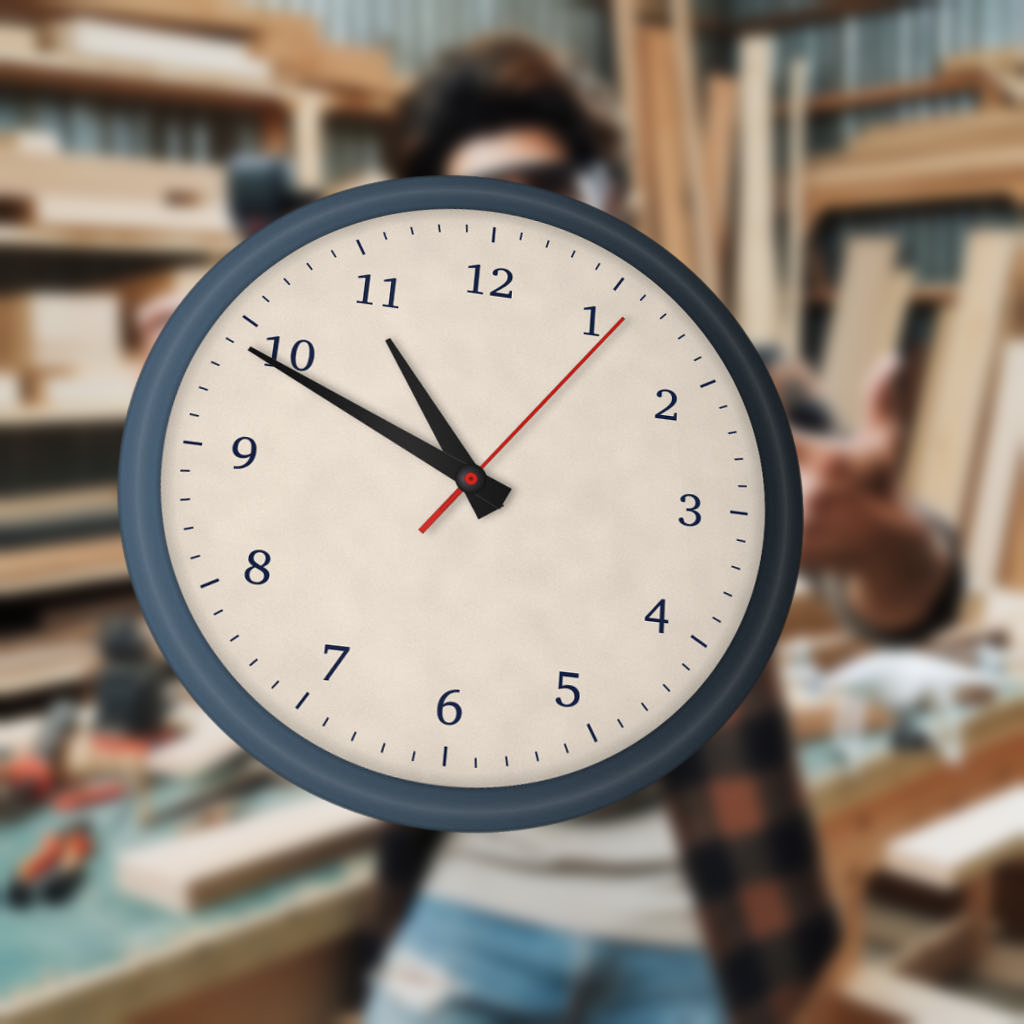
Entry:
h=10 m=49 s=6
